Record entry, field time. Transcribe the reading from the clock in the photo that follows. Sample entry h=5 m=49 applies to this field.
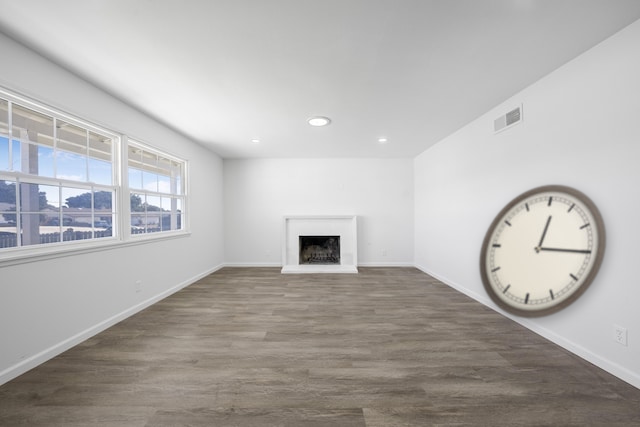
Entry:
h=12 m=15
